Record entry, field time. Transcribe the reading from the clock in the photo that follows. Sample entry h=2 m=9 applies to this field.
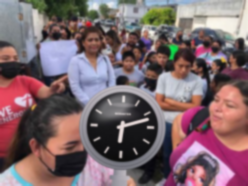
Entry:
h=6 m=12
